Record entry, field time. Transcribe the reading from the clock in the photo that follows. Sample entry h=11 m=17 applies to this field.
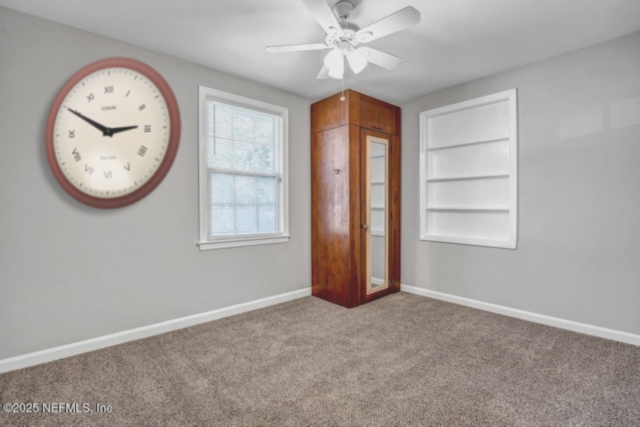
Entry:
h=2 m=50
